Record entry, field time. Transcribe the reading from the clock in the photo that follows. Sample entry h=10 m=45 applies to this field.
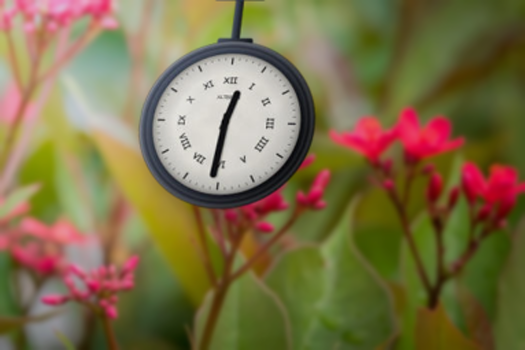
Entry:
h=12 m=31
